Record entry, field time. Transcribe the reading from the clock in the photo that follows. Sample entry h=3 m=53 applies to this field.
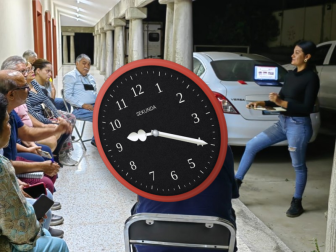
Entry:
h=9 m=20
